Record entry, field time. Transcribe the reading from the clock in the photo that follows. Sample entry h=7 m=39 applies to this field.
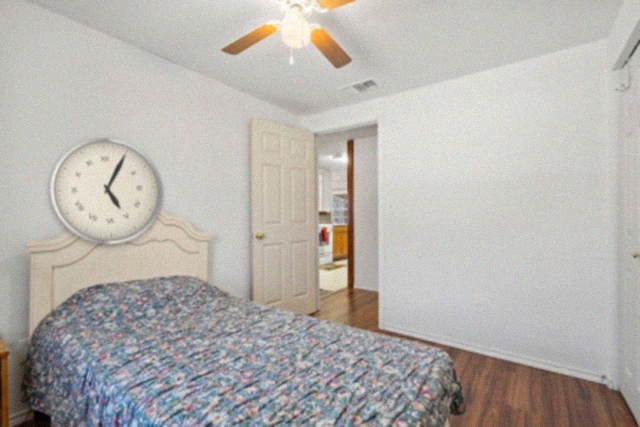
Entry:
h=5 m=5
